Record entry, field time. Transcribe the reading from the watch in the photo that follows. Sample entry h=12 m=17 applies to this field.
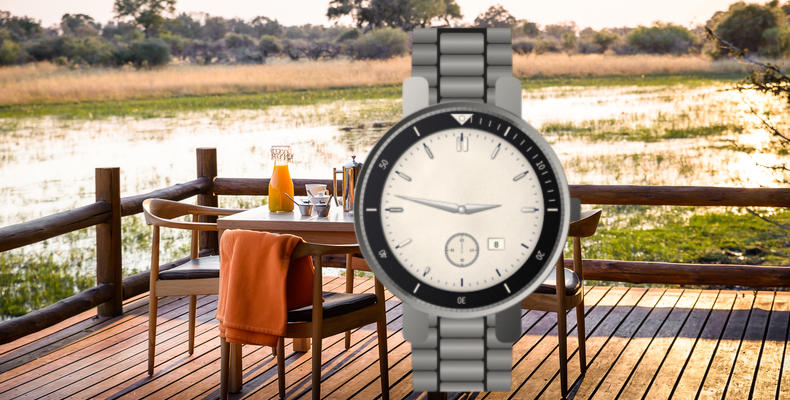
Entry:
h=2 m=47
